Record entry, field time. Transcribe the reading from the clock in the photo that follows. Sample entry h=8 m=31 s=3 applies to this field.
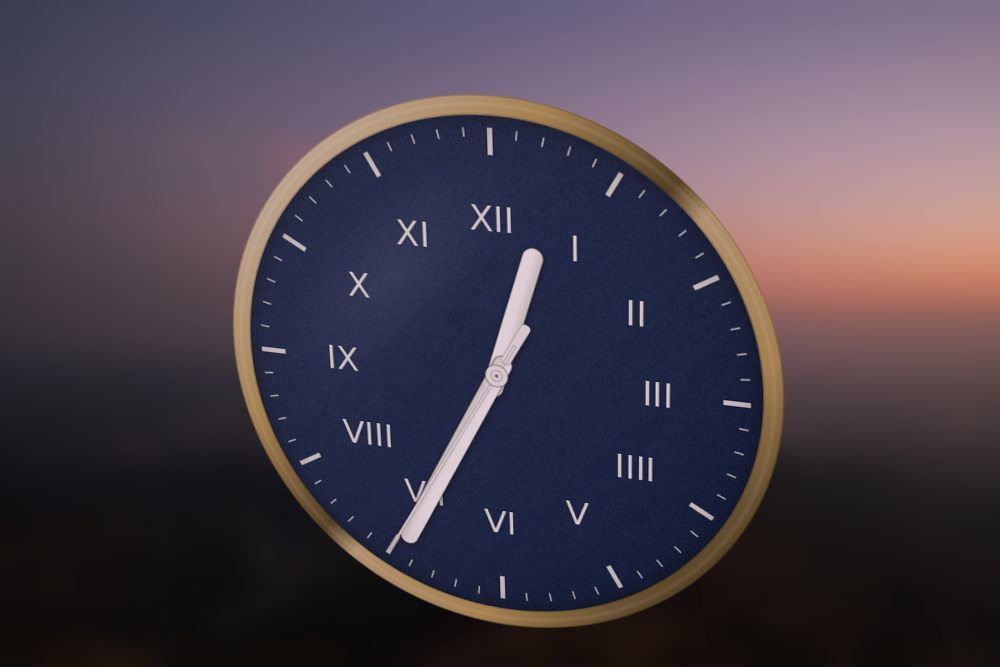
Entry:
h=12 m=34 s=35
